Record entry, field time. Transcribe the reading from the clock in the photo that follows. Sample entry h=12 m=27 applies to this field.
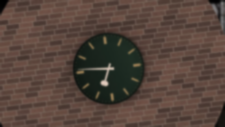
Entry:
h=6 m=46
